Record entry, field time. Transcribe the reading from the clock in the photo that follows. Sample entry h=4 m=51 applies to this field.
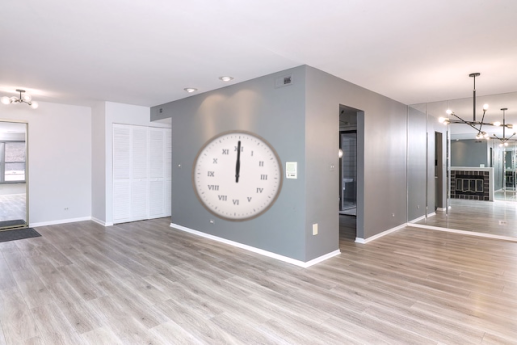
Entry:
h=12 m=0
